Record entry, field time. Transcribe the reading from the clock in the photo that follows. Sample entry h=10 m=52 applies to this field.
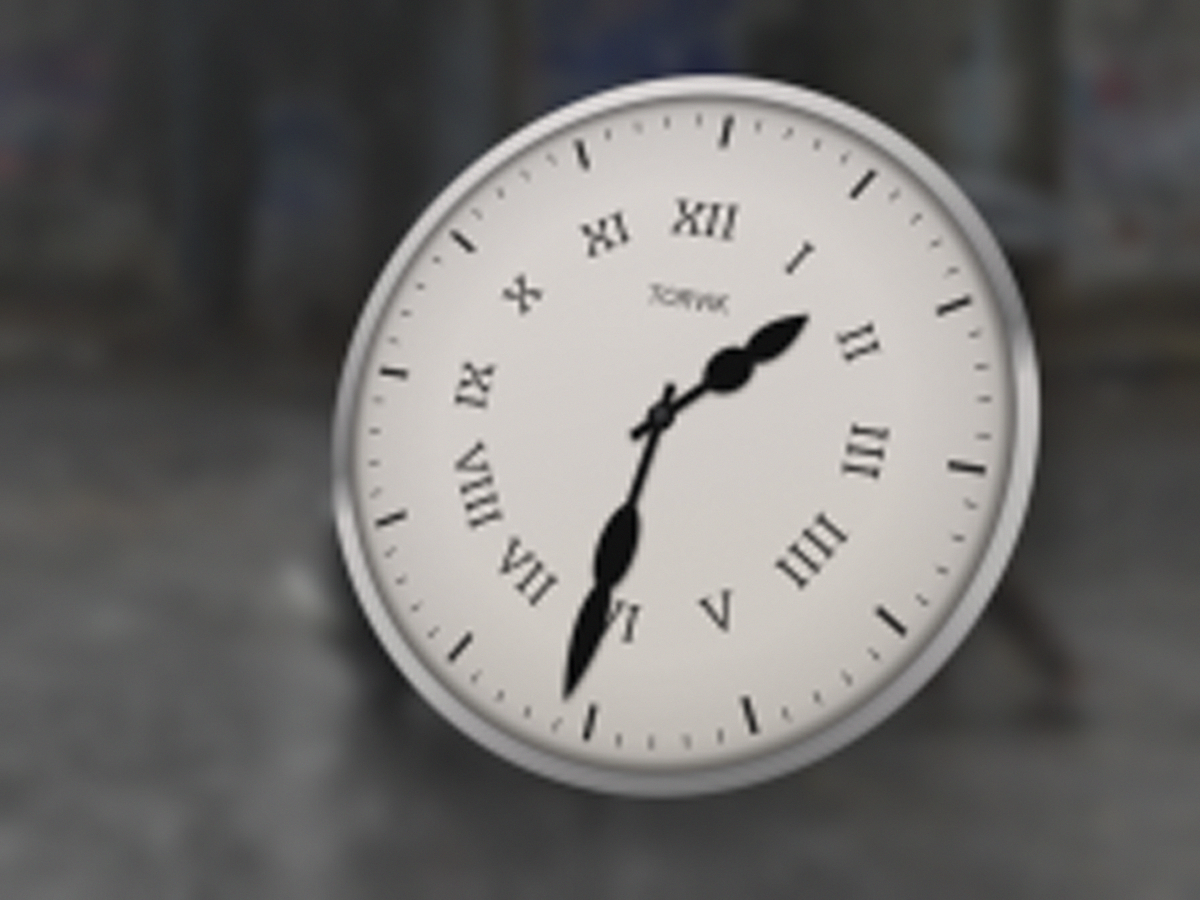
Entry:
h=1 m=31
